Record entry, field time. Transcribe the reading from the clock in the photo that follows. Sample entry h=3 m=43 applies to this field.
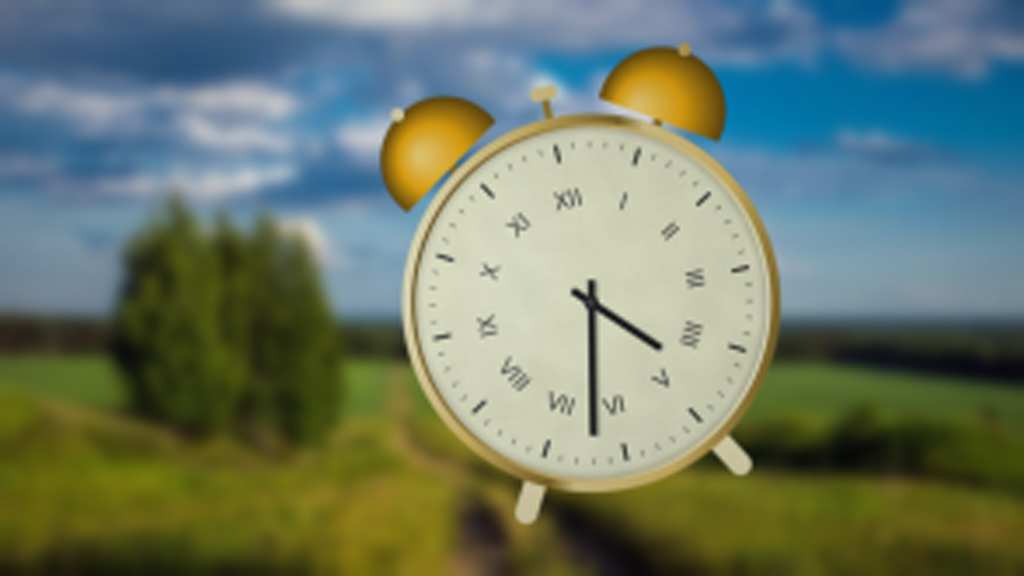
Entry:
h=4 m=32
